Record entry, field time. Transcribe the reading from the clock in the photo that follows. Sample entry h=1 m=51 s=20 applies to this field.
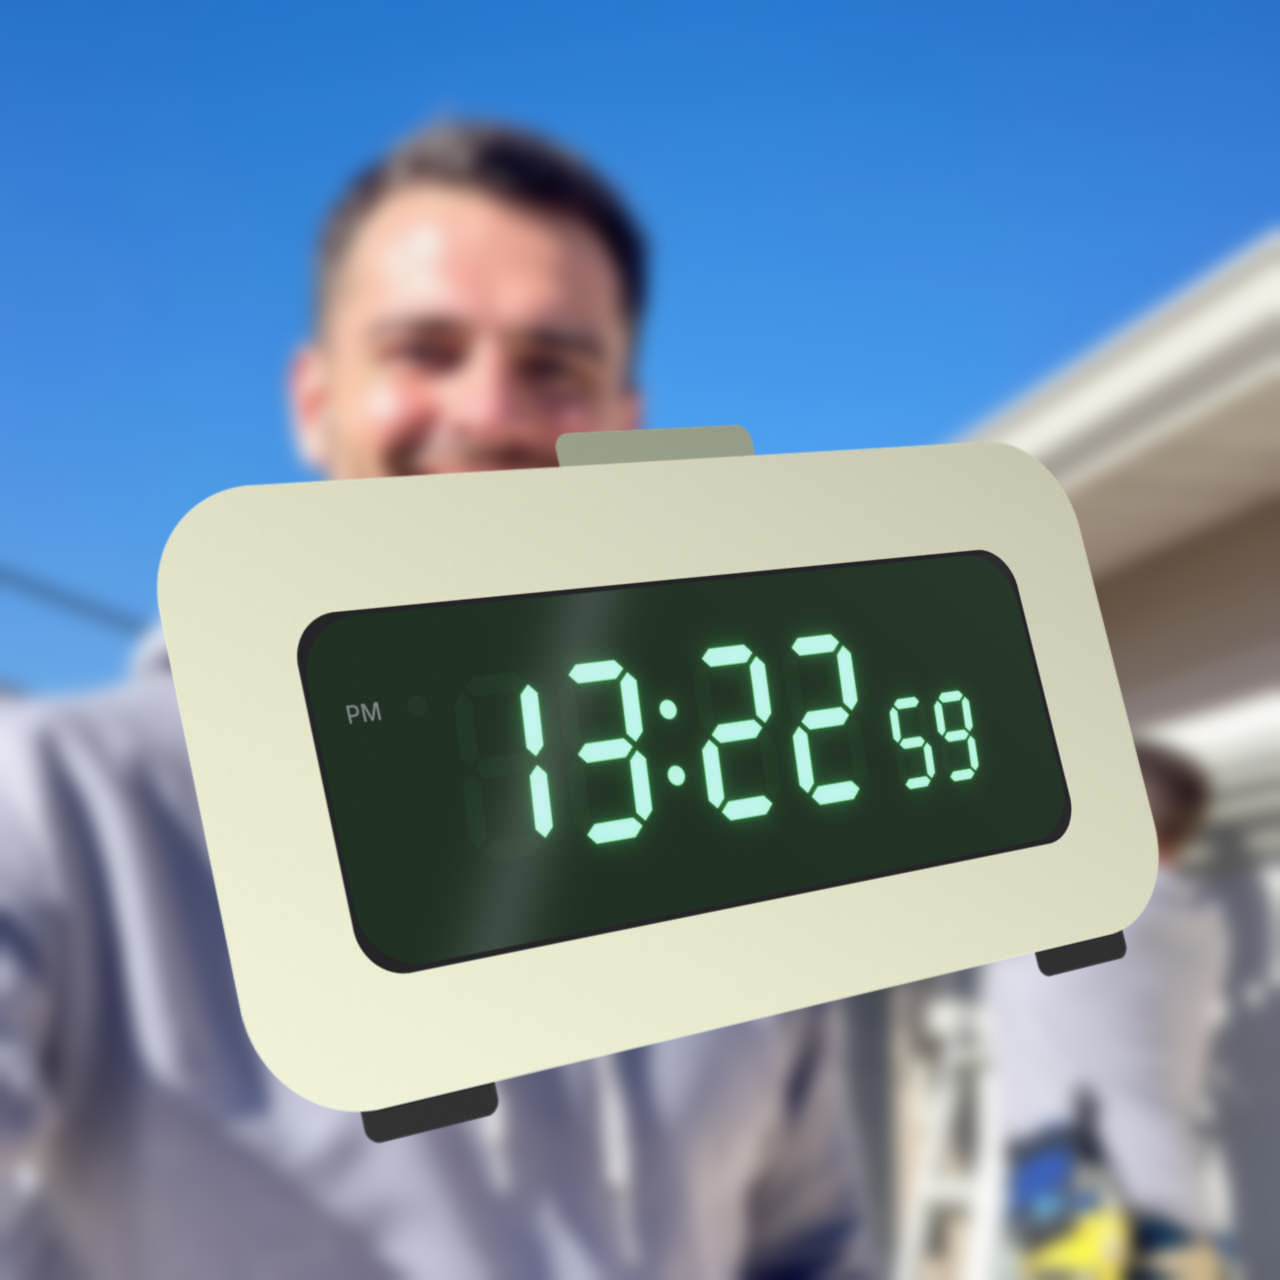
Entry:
h=13 m=22 s=59
